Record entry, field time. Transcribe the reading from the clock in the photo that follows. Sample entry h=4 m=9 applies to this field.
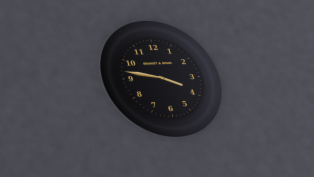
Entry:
h=3 m=47
